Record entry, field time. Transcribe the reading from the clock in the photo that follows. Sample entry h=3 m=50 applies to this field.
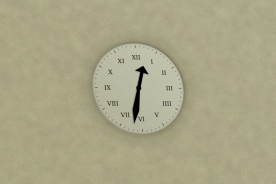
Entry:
h=12 m=32
